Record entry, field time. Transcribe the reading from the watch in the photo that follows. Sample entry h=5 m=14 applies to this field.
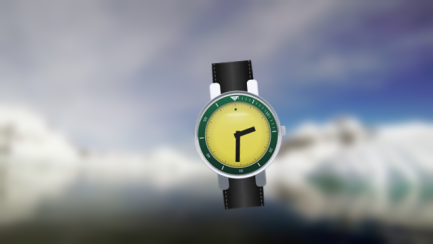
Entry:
h=2 m=31
